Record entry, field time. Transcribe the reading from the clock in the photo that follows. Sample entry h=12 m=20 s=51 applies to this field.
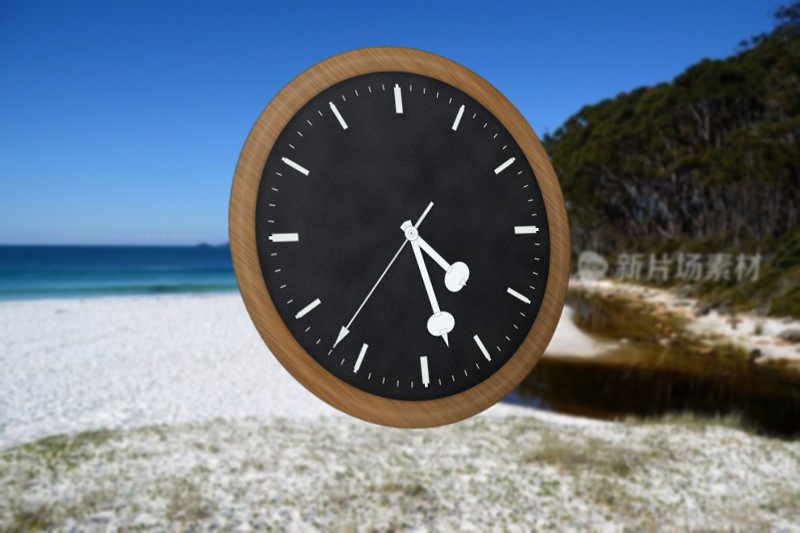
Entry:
h=4 m=27 s=37
